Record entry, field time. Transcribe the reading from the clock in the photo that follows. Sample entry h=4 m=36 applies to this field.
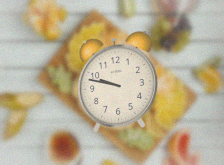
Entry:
h=9 m=48
